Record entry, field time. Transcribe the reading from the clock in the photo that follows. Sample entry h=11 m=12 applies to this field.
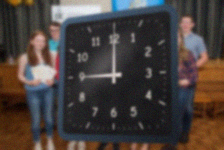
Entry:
h=9 m=0
